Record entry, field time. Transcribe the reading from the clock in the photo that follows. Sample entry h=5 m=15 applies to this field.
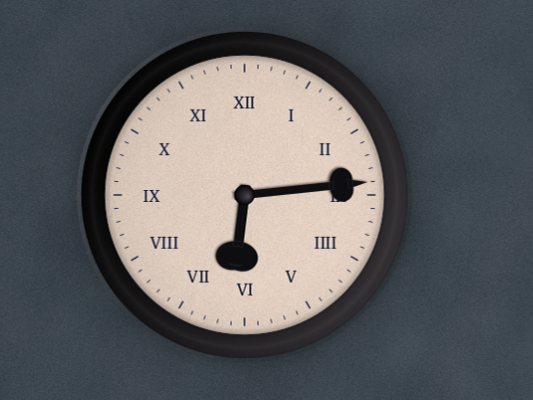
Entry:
h=6 m=14
